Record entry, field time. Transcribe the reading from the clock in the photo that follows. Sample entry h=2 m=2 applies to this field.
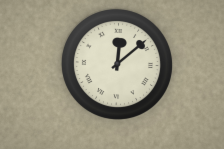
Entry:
h=12 m=8
